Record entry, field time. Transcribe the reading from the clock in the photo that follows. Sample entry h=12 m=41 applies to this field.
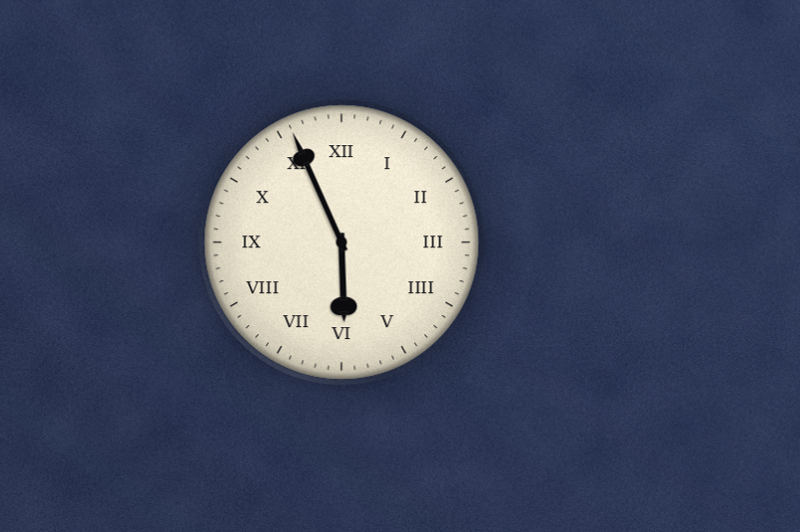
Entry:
h=5 m=56
